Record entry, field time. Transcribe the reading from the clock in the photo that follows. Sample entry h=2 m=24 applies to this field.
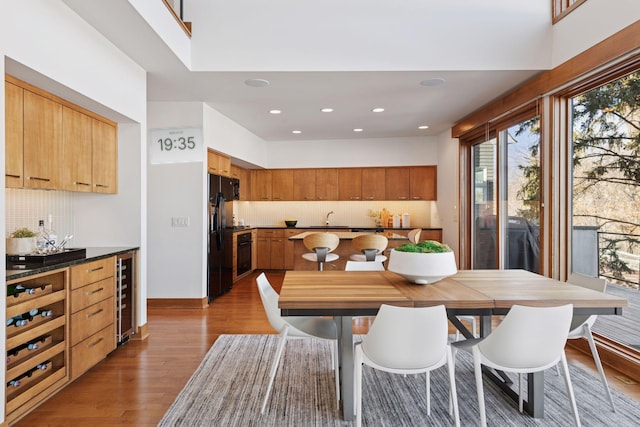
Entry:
h=19 m=35
